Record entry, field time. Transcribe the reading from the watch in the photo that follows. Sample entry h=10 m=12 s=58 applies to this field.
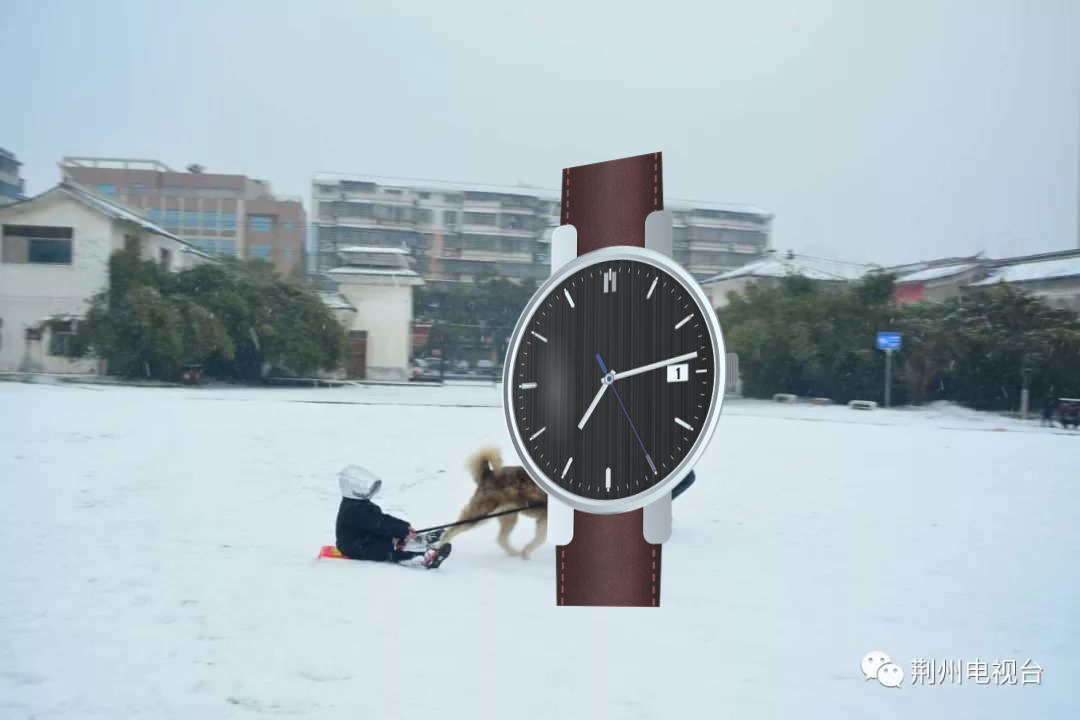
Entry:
h=7 m=13 s=25
